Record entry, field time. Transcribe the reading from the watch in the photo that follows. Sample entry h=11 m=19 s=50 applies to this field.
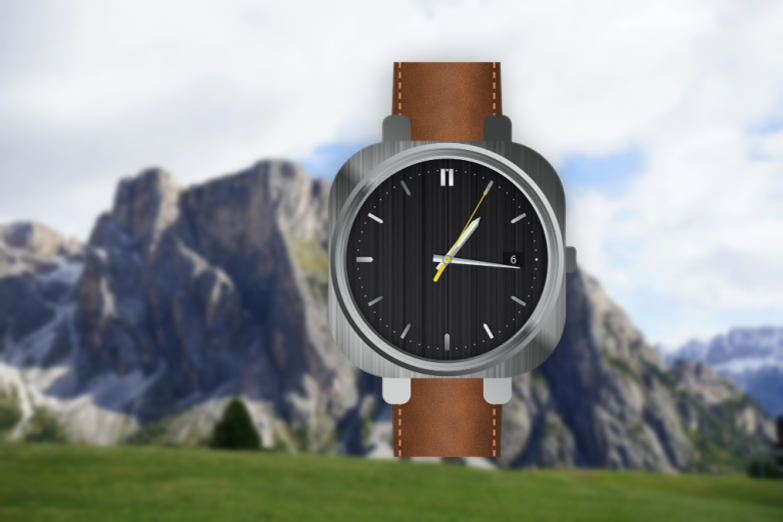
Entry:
h=1 m=16 s=5
